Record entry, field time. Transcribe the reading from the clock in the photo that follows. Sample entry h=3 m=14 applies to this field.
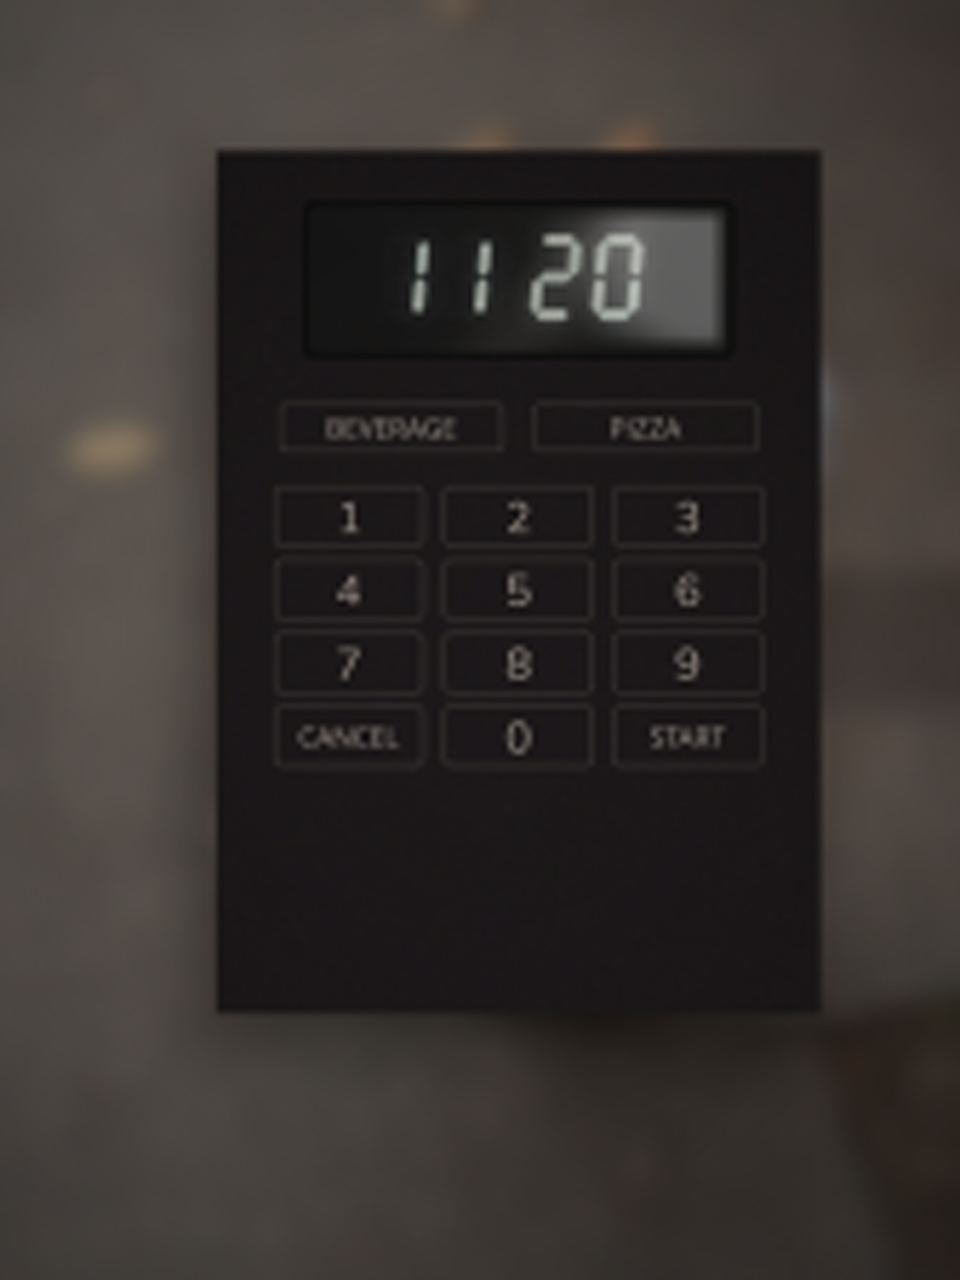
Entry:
h=11 m=20
